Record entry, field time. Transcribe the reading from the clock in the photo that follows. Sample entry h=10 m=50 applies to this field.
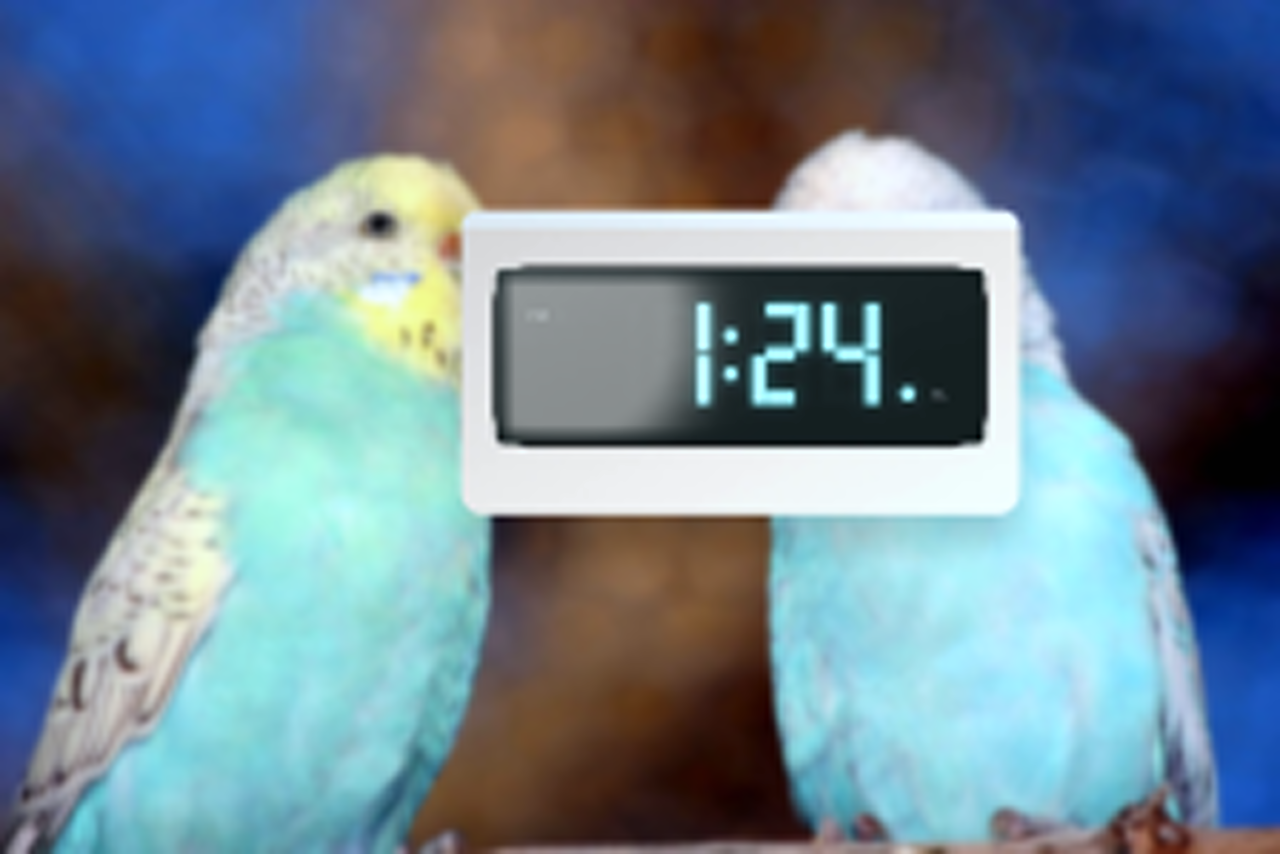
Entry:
h=1 m=24
